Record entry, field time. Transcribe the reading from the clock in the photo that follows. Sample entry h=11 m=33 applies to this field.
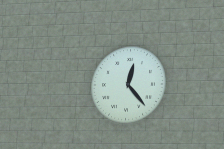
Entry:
h=12 m=23
